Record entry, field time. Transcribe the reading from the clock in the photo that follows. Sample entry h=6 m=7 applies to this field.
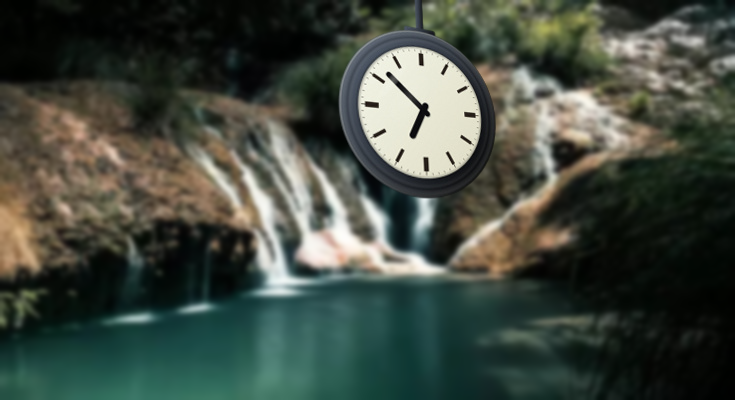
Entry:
h=6 m=52
